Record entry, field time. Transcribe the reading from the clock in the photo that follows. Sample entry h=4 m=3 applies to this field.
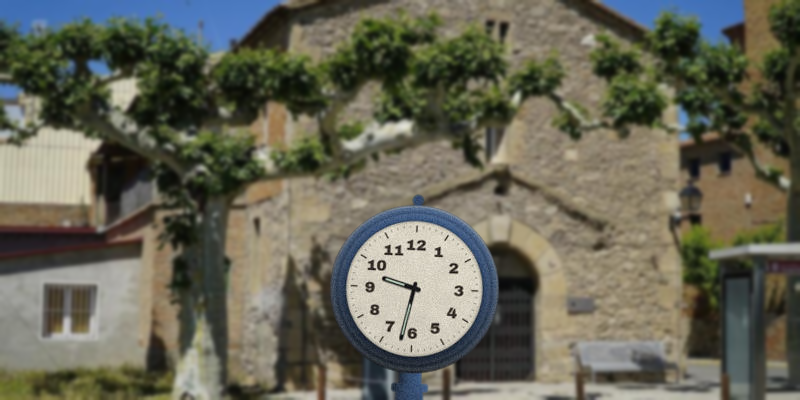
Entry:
h=9 m=32
